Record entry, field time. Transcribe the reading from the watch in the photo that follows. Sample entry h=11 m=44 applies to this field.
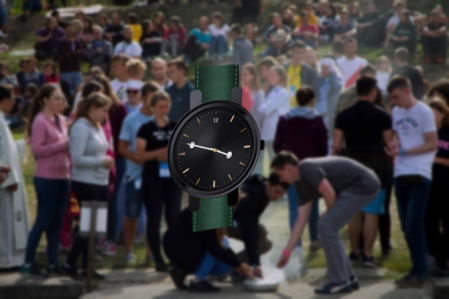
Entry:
h=3 m=48
